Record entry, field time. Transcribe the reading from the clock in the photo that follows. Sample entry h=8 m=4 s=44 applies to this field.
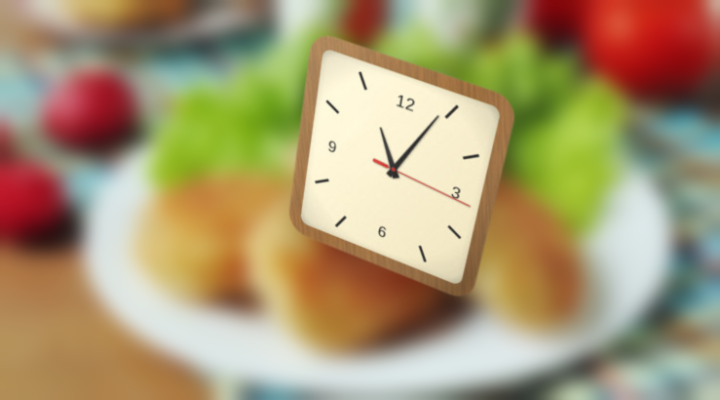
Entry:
h=11 m=4 s=16
